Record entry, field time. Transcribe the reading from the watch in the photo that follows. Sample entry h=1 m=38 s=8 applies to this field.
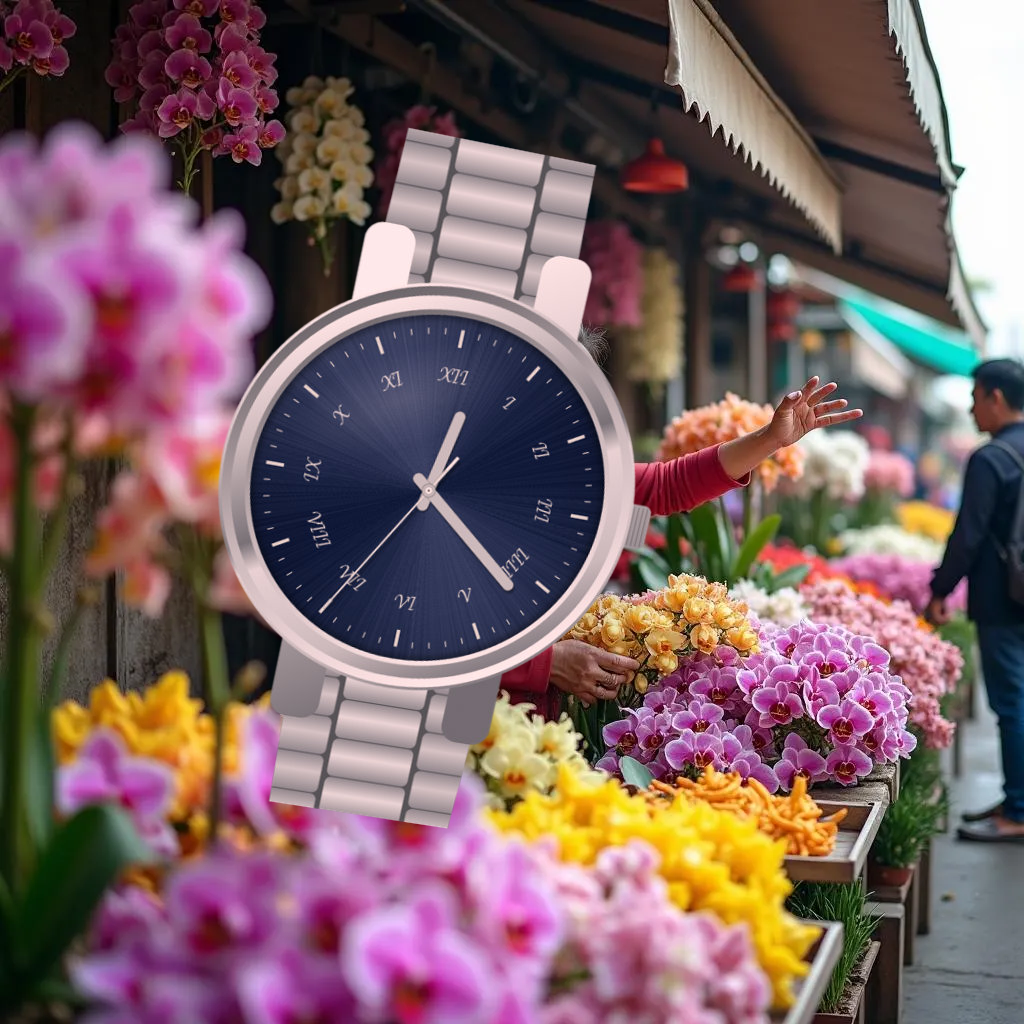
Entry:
h=12 m=21 s=35
